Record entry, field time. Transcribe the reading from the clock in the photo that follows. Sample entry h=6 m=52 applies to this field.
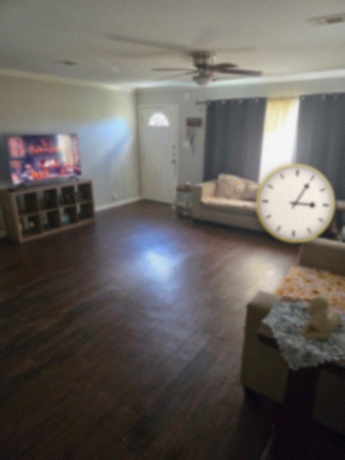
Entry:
h=3 m=5
